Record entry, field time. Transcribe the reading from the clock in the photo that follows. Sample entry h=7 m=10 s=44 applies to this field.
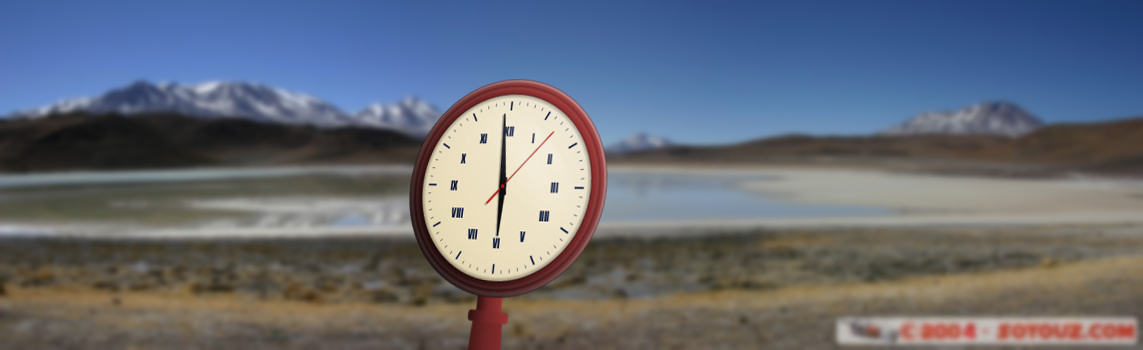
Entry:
h=5 m=59 s=7
